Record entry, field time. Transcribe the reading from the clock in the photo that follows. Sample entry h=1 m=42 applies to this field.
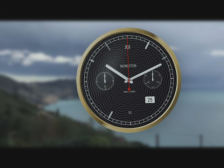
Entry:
h=10 m=11
